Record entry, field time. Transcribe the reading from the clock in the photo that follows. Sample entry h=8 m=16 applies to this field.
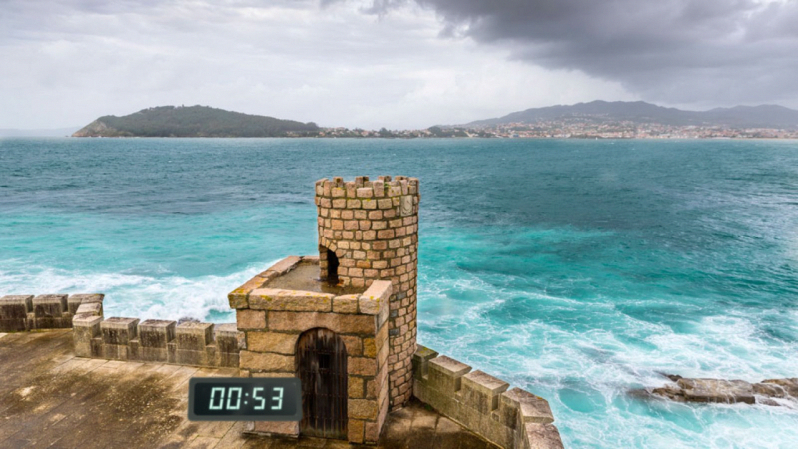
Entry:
h=0 m=53
